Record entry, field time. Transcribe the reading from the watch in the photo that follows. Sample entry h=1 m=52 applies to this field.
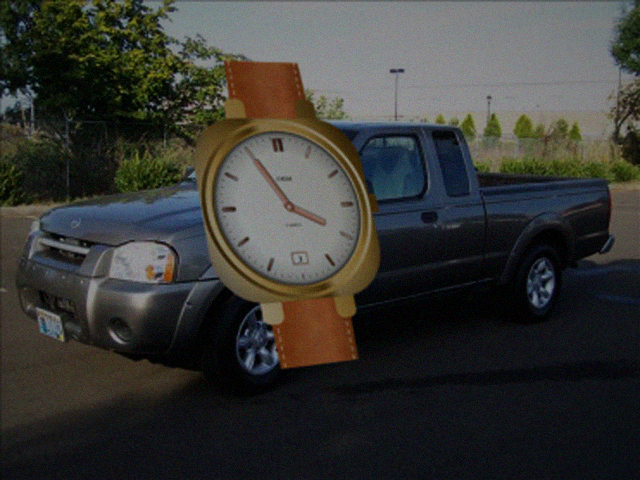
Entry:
h=3 m=55
